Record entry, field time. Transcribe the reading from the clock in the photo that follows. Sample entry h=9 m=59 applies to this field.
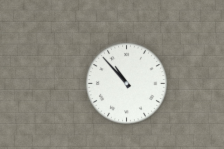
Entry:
h=10 m=53
